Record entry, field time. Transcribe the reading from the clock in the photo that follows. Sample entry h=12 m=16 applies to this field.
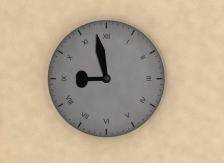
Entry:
h=8 m=58
